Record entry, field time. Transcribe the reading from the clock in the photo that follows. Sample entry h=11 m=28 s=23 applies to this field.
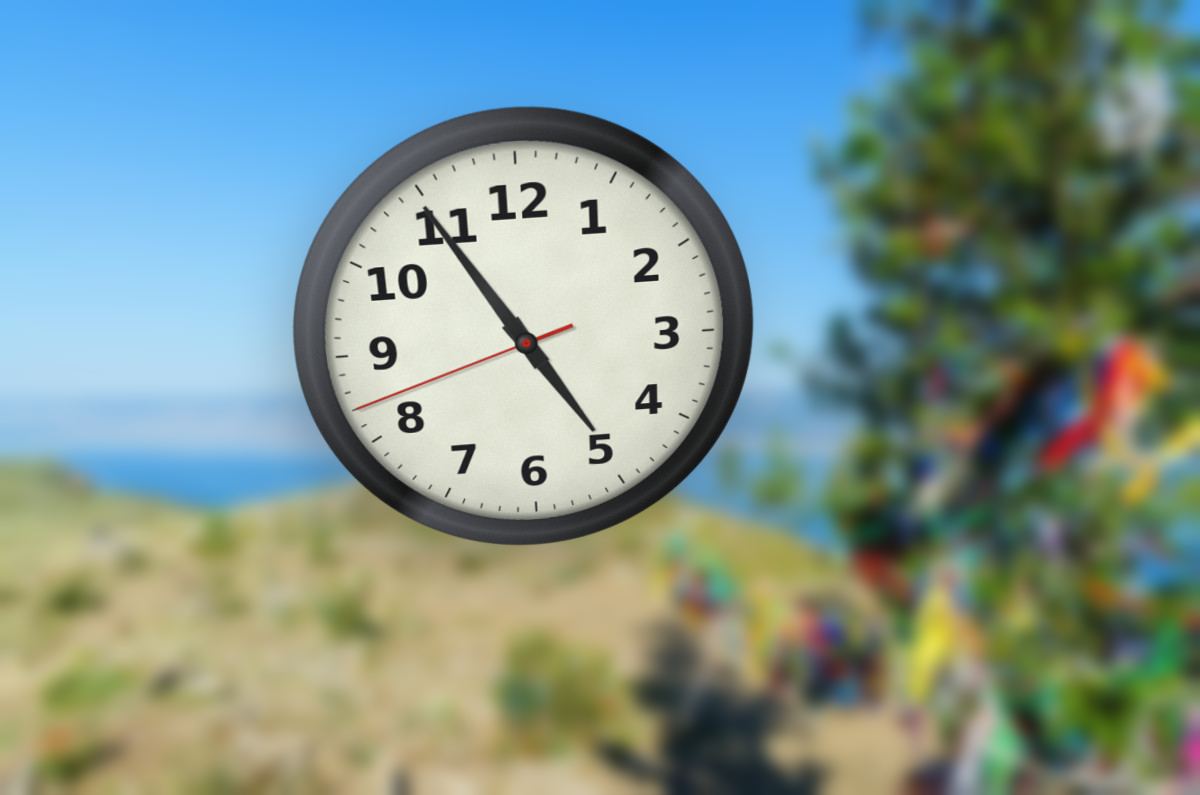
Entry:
h=4 m=54 s=42
